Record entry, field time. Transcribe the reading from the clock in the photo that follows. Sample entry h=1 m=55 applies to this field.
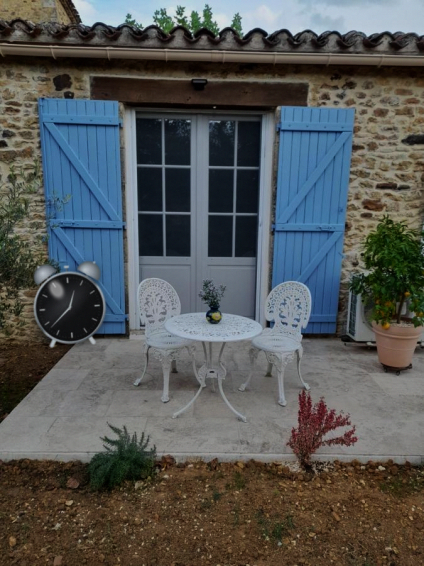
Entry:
h=12 m=38
